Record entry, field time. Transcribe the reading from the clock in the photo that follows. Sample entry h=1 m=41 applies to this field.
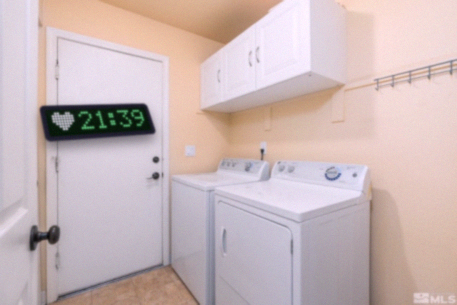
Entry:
h=21 m=39
